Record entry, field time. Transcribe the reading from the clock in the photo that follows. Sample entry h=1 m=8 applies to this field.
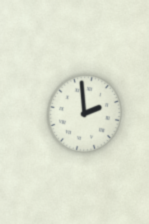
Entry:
h=1 m=57
